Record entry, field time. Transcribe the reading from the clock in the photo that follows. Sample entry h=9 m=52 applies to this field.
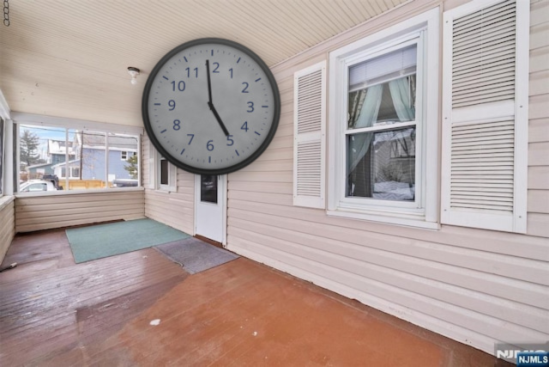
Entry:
h=4 m=59
